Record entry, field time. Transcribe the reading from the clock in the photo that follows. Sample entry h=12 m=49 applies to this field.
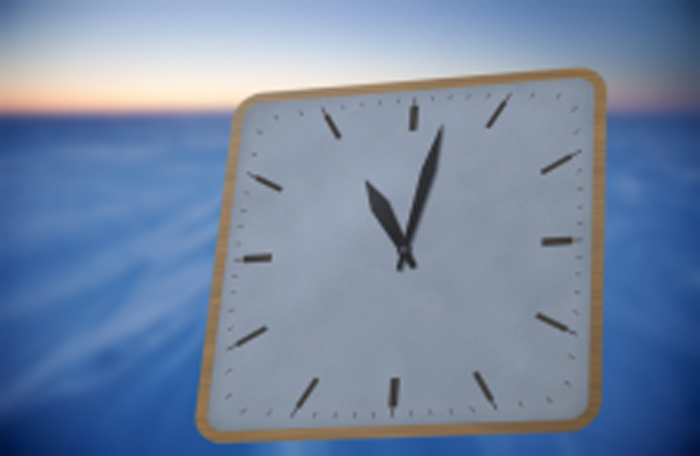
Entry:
h=11 m=2
